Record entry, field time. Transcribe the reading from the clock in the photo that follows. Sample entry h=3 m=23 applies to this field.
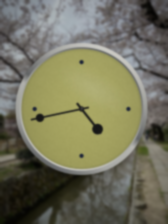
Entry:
h=4 m=43
